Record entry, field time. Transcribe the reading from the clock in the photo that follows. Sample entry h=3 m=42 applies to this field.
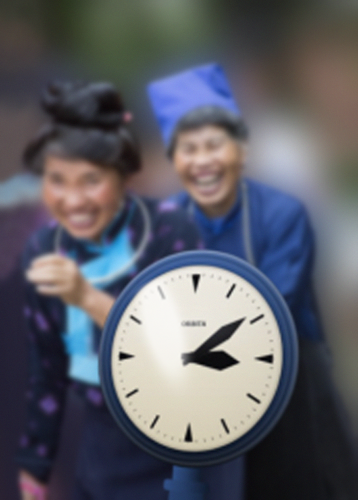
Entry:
h=3 m=9
